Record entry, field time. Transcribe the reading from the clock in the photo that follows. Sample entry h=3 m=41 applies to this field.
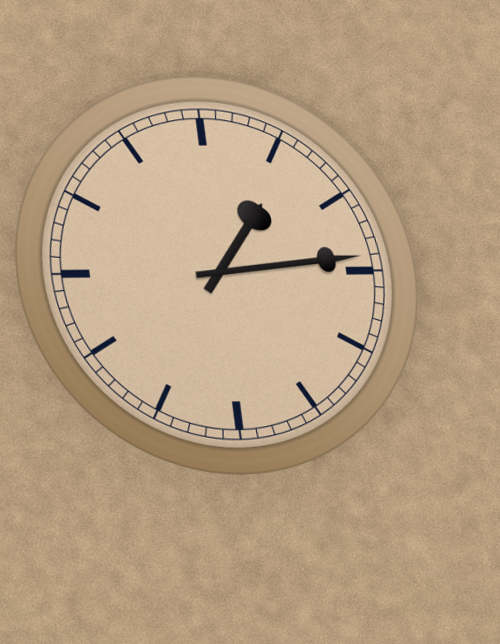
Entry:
h=1 m=14
